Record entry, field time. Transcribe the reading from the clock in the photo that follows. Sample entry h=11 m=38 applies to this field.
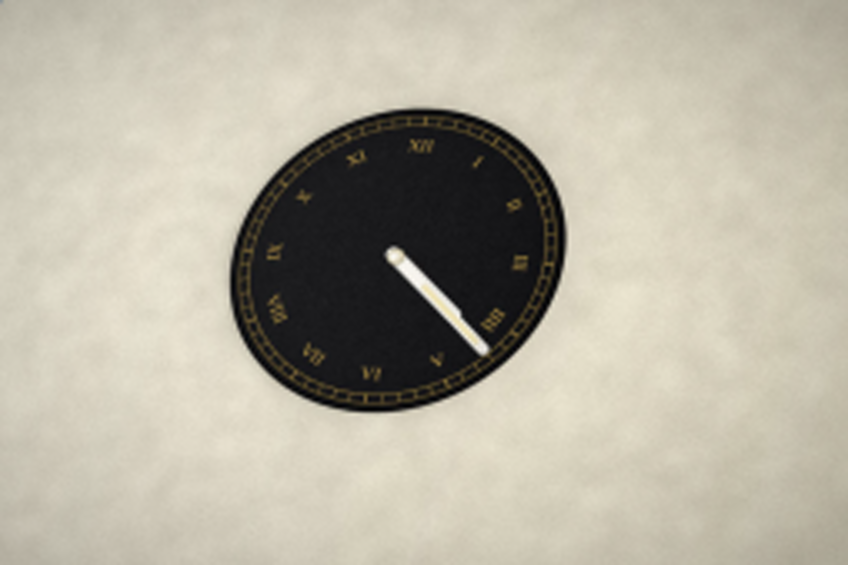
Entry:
h=4 m=22
